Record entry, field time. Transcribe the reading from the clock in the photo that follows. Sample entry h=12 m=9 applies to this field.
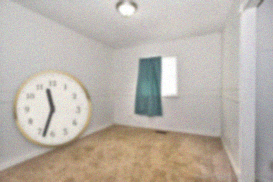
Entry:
h=11 m=33
